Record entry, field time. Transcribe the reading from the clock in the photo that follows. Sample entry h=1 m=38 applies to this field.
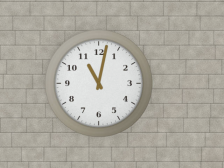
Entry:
h=11 m=2
